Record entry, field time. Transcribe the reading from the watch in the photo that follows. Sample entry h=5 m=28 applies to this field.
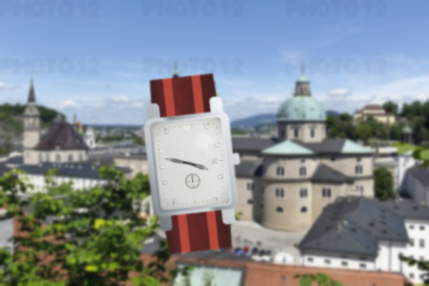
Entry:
h=3 m=48
